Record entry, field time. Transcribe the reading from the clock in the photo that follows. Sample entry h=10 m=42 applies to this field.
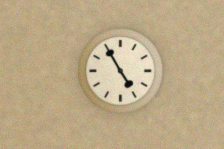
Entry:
h=4 m=55
